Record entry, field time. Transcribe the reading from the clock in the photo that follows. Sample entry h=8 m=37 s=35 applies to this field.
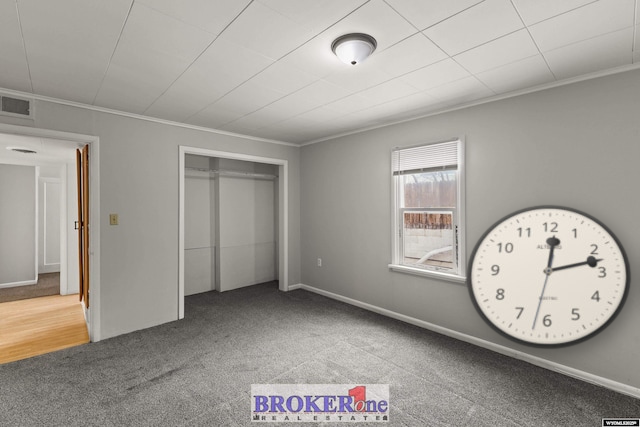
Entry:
h=12 m=12 s=32
